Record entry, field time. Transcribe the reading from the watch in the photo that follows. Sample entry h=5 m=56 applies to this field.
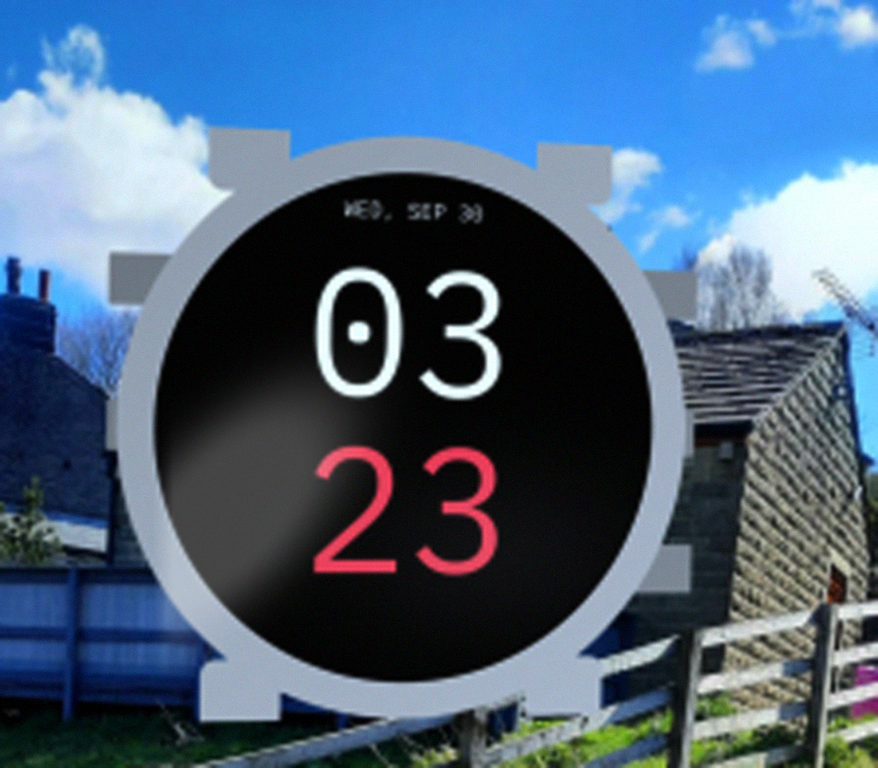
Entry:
h=3 m=23
